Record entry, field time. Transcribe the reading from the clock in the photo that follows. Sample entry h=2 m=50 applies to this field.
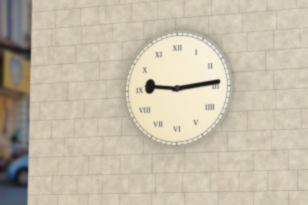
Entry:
h=9 m=14
